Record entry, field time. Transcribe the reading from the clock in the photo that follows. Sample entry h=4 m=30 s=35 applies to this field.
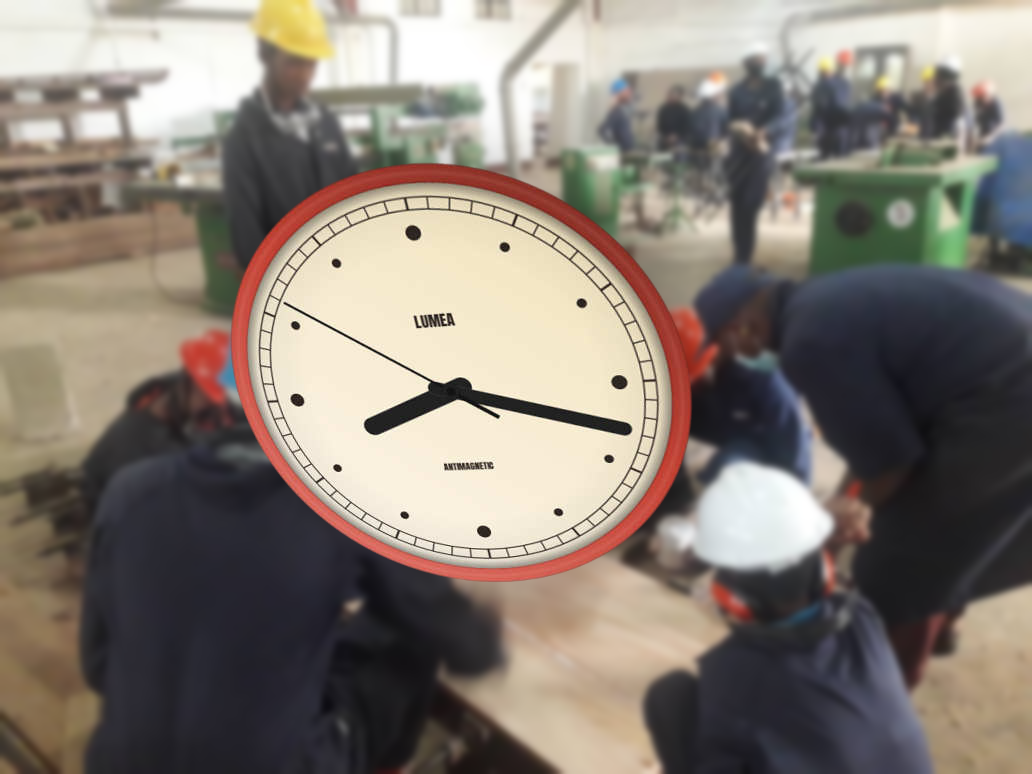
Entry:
h=8 m=17 s=51
